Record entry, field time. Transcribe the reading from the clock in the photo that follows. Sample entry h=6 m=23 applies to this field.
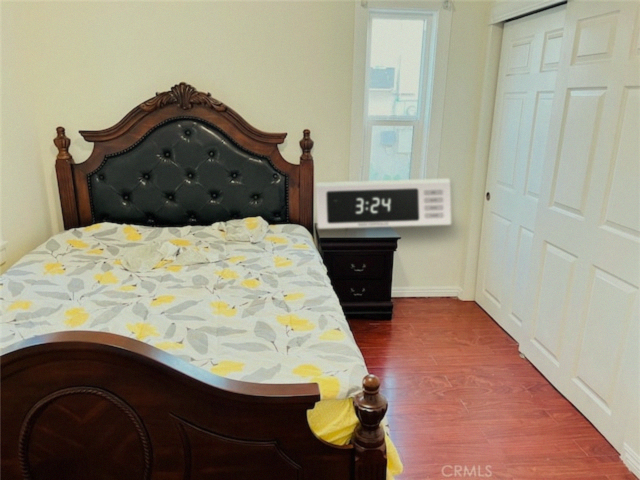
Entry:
h=3 m=24
